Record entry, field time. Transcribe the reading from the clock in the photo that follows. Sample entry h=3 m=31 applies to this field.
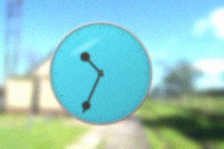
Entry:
h=10 m=34
